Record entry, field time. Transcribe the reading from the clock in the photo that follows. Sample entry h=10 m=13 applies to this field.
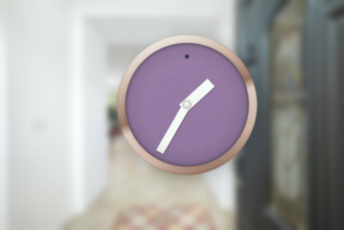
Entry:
h=1 m=35
